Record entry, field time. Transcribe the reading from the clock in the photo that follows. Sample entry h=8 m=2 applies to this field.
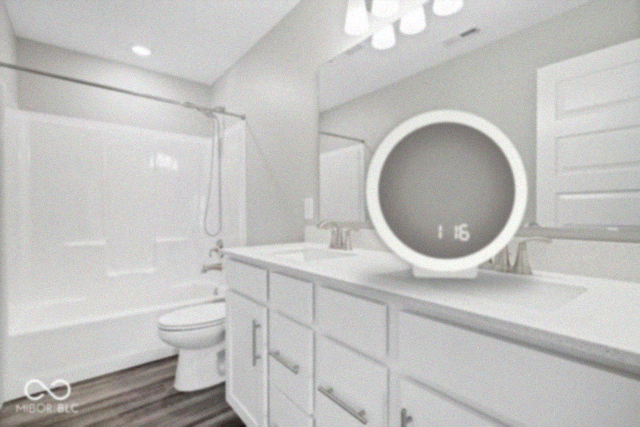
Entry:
h=1 m=16
